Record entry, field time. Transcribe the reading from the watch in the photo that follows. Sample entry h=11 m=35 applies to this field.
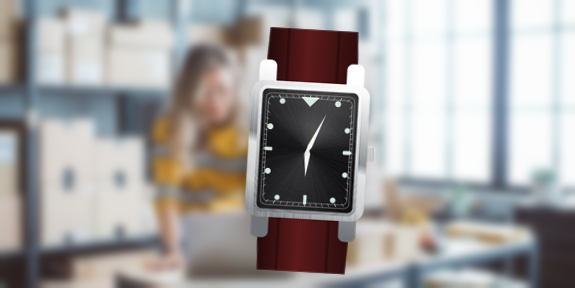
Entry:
h=6 m=4
